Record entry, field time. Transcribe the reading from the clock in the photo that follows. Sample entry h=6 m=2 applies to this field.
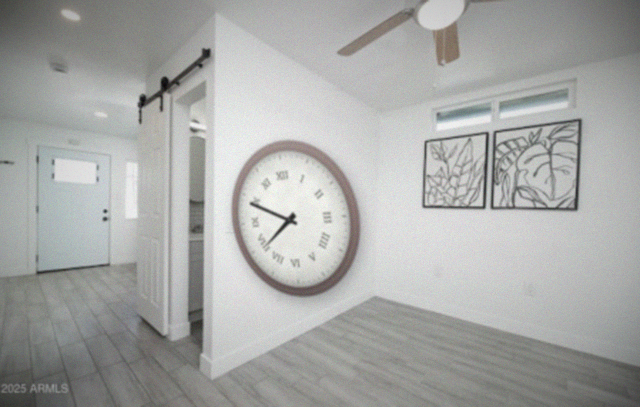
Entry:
h=7 m=49
